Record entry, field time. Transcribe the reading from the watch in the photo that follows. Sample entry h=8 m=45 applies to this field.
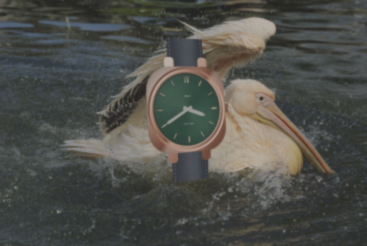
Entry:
h=3 m=40
